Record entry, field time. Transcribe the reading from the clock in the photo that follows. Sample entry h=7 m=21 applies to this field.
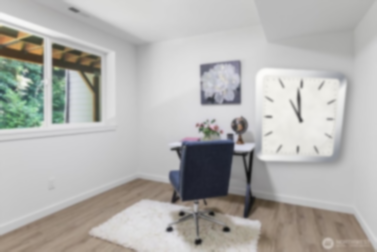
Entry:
h=10 m=59
